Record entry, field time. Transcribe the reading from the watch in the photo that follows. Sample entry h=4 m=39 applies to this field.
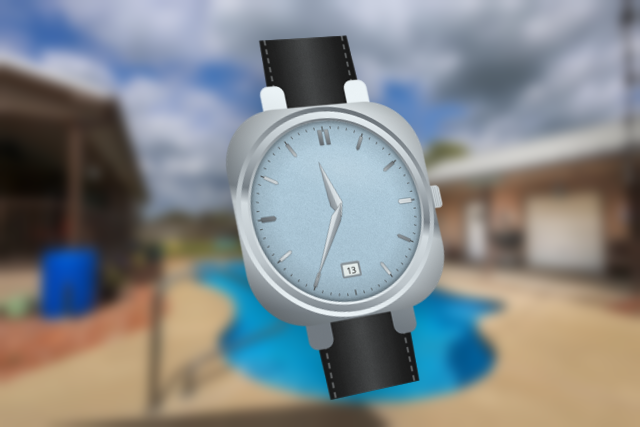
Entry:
h=11 m=35
